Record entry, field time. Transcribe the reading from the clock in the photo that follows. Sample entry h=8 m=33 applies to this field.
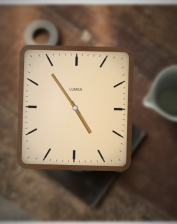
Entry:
h=4 m=54
